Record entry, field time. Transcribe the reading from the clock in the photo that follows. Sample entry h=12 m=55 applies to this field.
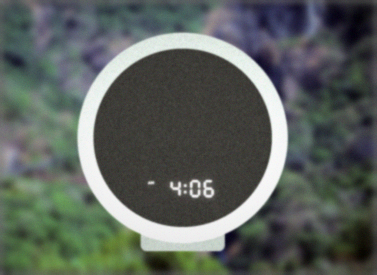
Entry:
h=4 m=6
